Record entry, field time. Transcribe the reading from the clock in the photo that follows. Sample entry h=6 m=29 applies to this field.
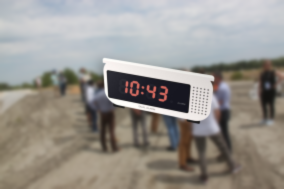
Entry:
h=10 m=43
